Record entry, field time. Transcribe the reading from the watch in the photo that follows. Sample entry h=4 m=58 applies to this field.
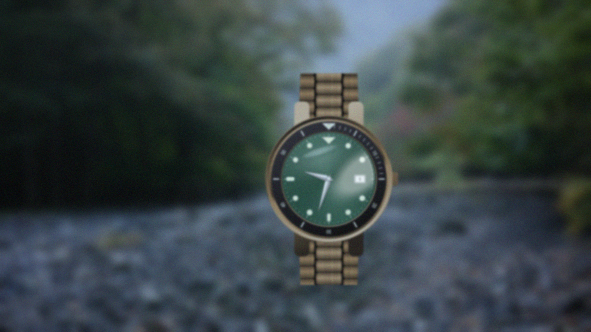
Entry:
h=9 m=33
